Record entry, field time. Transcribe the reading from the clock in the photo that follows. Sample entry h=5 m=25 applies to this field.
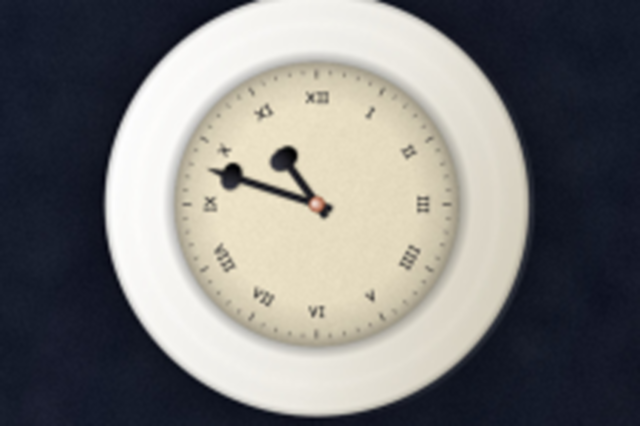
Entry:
h=10 m=48
